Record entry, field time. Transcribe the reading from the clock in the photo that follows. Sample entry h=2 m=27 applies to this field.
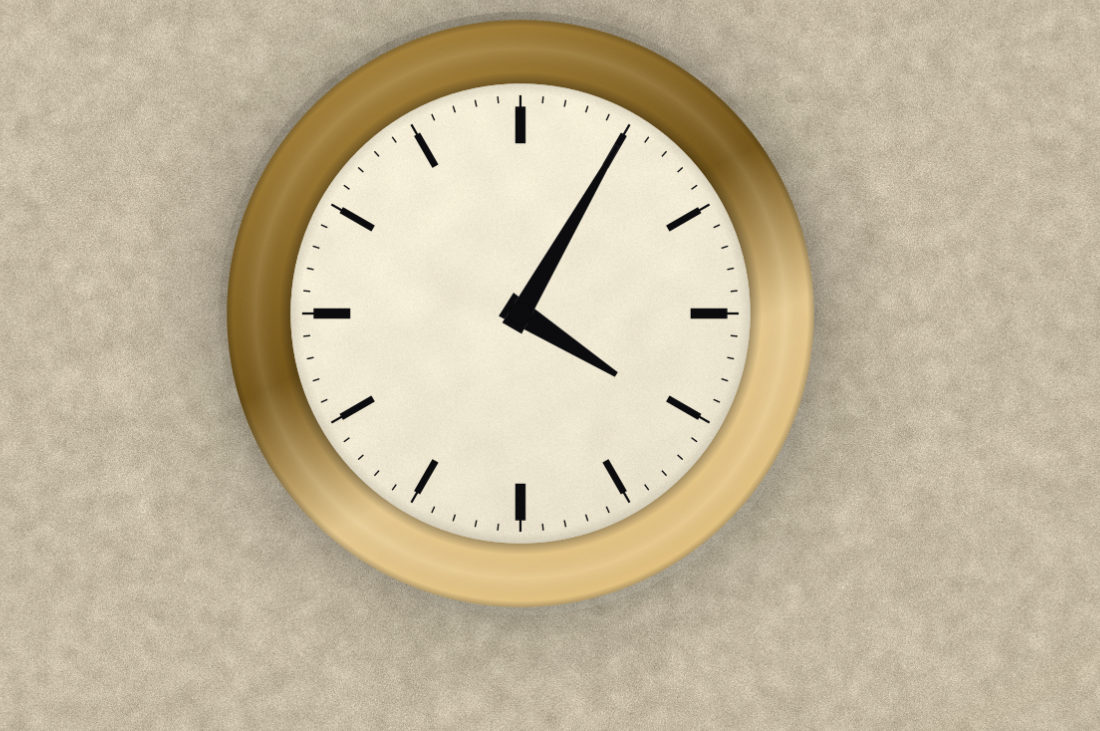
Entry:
h=4 m=5
